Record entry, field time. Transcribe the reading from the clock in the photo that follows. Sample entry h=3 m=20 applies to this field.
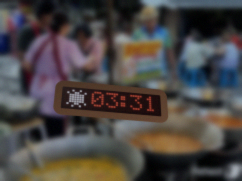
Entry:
h=3 m=31
